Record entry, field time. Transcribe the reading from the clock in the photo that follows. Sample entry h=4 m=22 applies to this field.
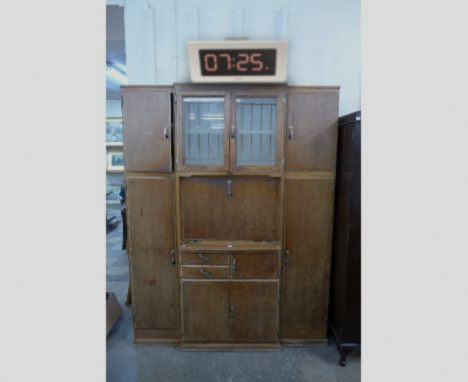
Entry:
h=7 m=25
